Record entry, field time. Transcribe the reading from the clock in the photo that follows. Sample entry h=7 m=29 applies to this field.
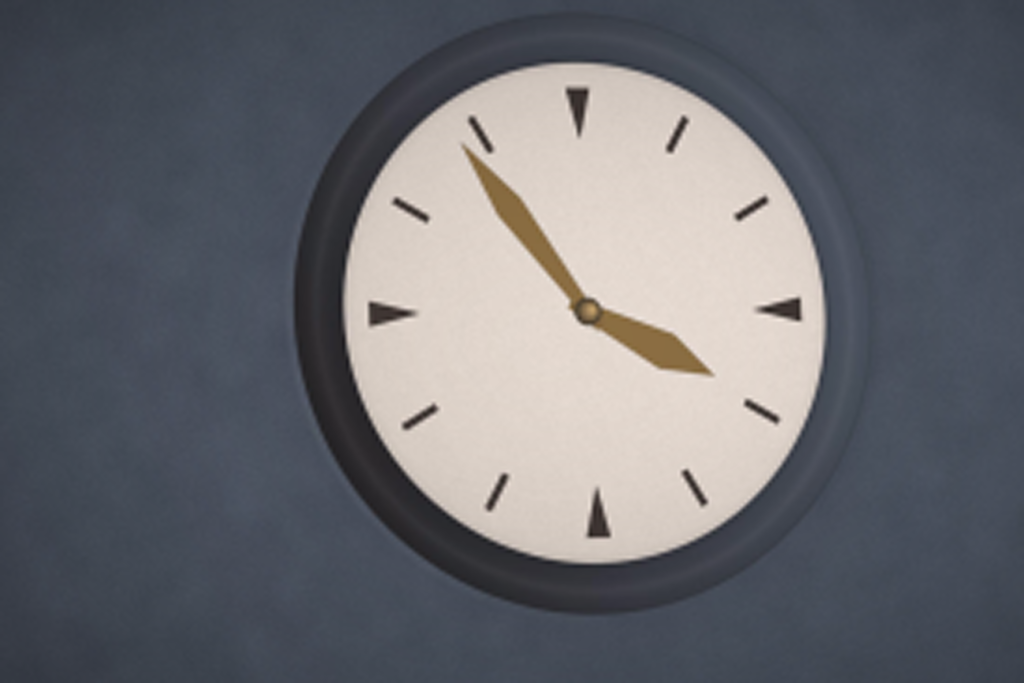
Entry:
h=3 m=54
